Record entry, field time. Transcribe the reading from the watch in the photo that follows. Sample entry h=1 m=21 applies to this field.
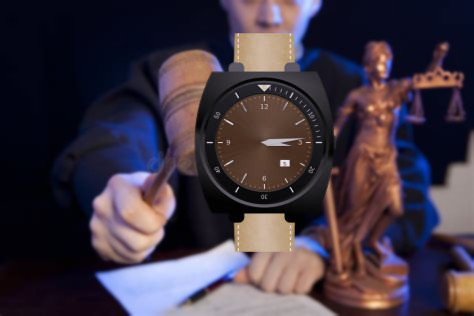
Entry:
h=3 m=14
